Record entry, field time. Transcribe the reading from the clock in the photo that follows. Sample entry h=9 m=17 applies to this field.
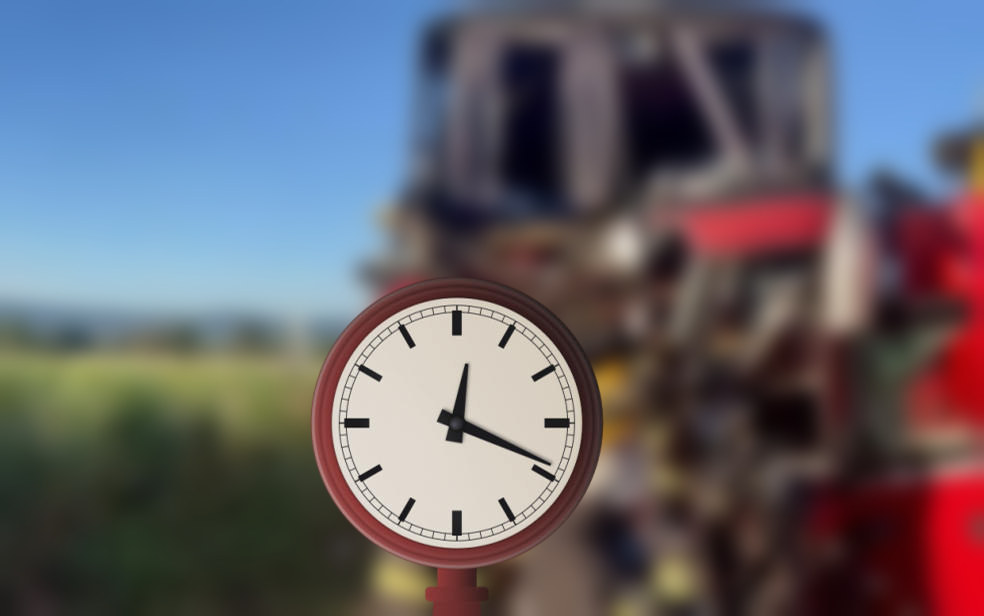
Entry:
h=12 m=19
